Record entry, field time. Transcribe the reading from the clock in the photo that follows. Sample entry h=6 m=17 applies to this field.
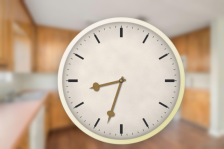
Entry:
h=8 m=33
